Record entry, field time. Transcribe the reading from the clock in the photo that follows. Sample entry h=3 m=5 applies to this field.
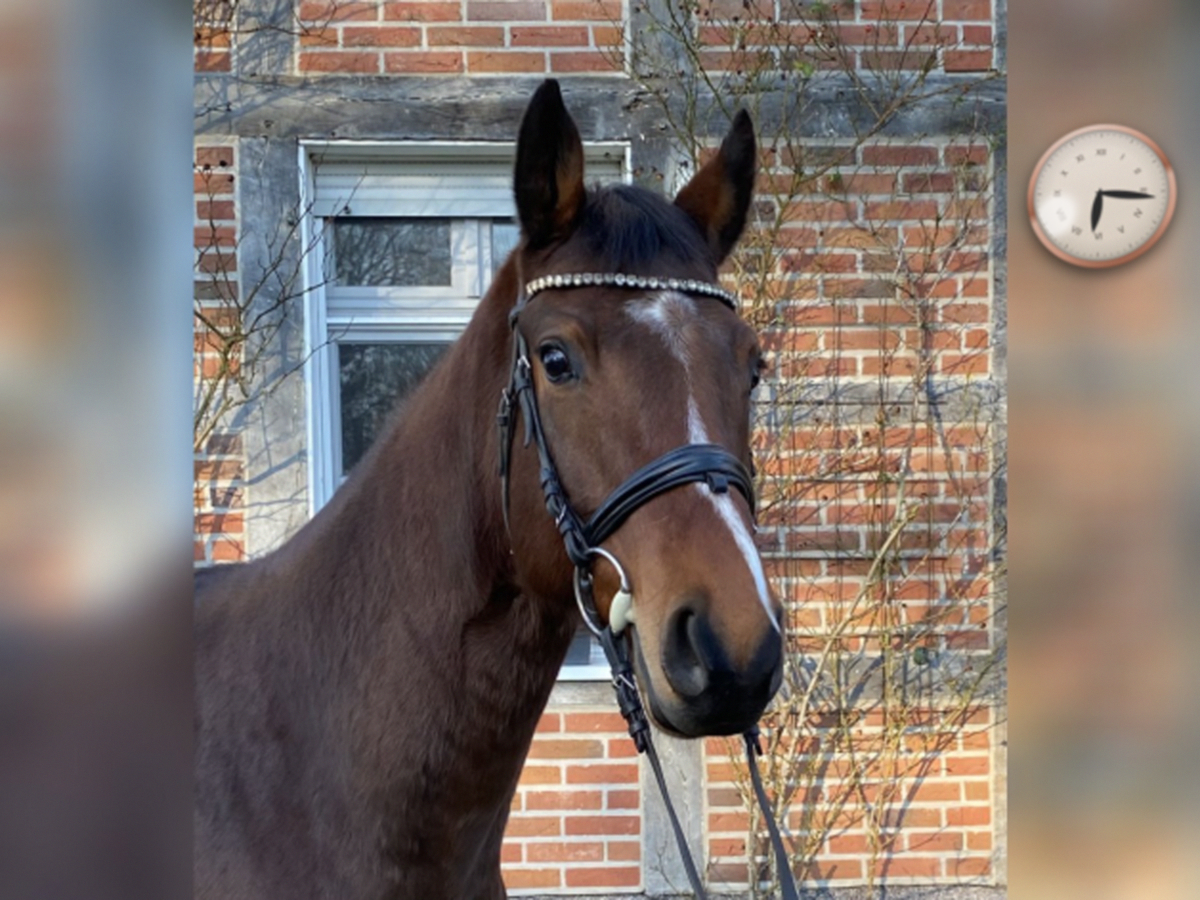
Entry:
h=6 m=16
